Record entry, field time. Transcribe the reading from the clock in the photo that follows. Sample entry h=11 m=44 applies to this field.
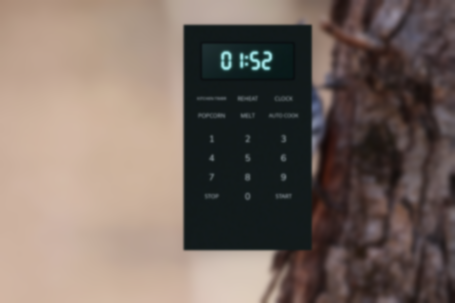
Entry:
h=1 m=52
